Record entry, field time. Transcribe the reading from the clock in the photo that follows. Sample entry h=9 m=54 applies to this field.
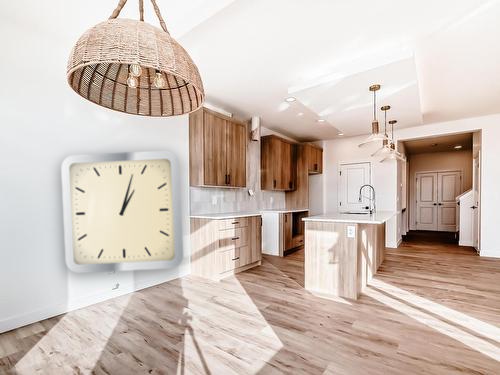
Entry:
h=1 m=3
